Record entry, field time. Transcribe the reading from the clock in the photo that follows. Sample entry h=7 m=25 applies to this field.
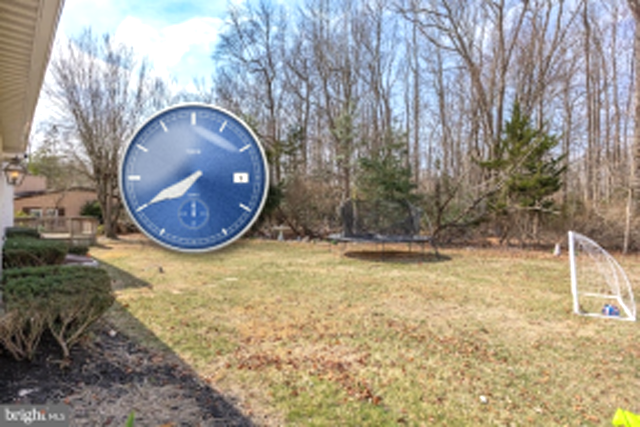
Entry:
h=7 m=40
